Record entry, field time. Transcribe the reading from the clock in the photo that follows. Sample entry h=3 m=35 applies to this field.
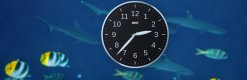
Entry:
h=2 m=37
